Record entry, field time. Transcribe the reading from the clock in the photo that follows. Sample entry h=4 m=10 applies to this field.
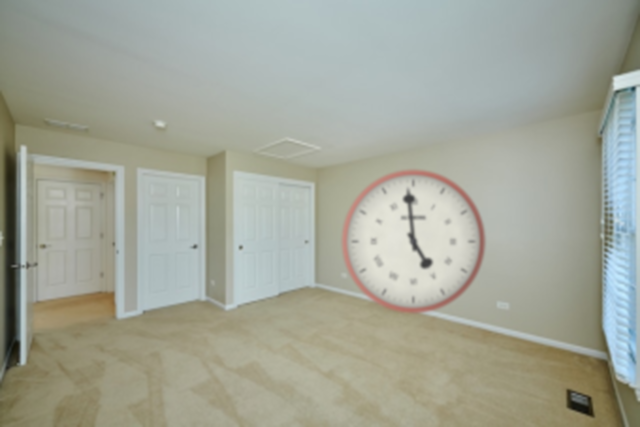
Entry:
h=4 m=59
